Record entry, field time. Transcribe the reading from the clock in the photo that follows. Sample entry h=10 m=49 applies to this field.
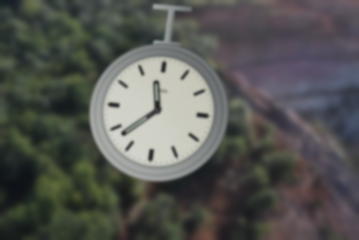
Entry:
h=11 m=38
